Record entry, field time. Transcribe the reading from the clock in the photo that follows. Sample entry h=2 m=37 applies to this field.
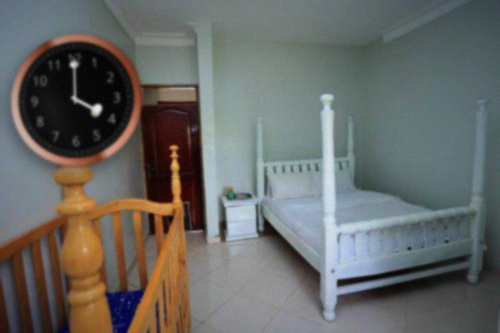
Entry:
h=4 m=0
